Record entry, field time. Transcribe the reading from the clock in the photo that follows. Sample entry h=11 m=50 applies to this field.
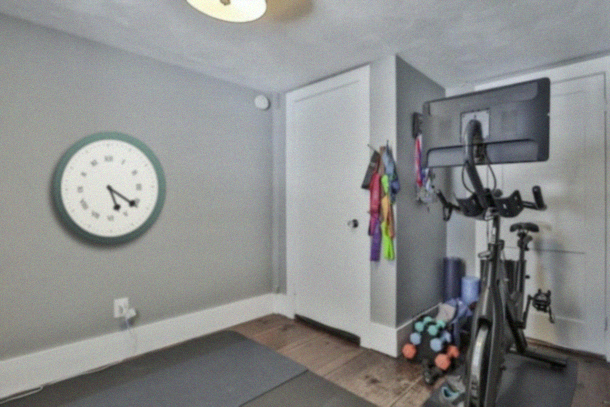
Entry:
h=5 m=21
